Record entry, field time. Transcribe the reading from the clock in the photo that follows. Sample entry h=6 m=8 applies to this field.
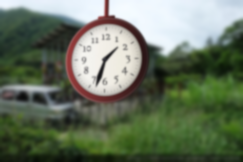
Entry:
h=1 m=33
